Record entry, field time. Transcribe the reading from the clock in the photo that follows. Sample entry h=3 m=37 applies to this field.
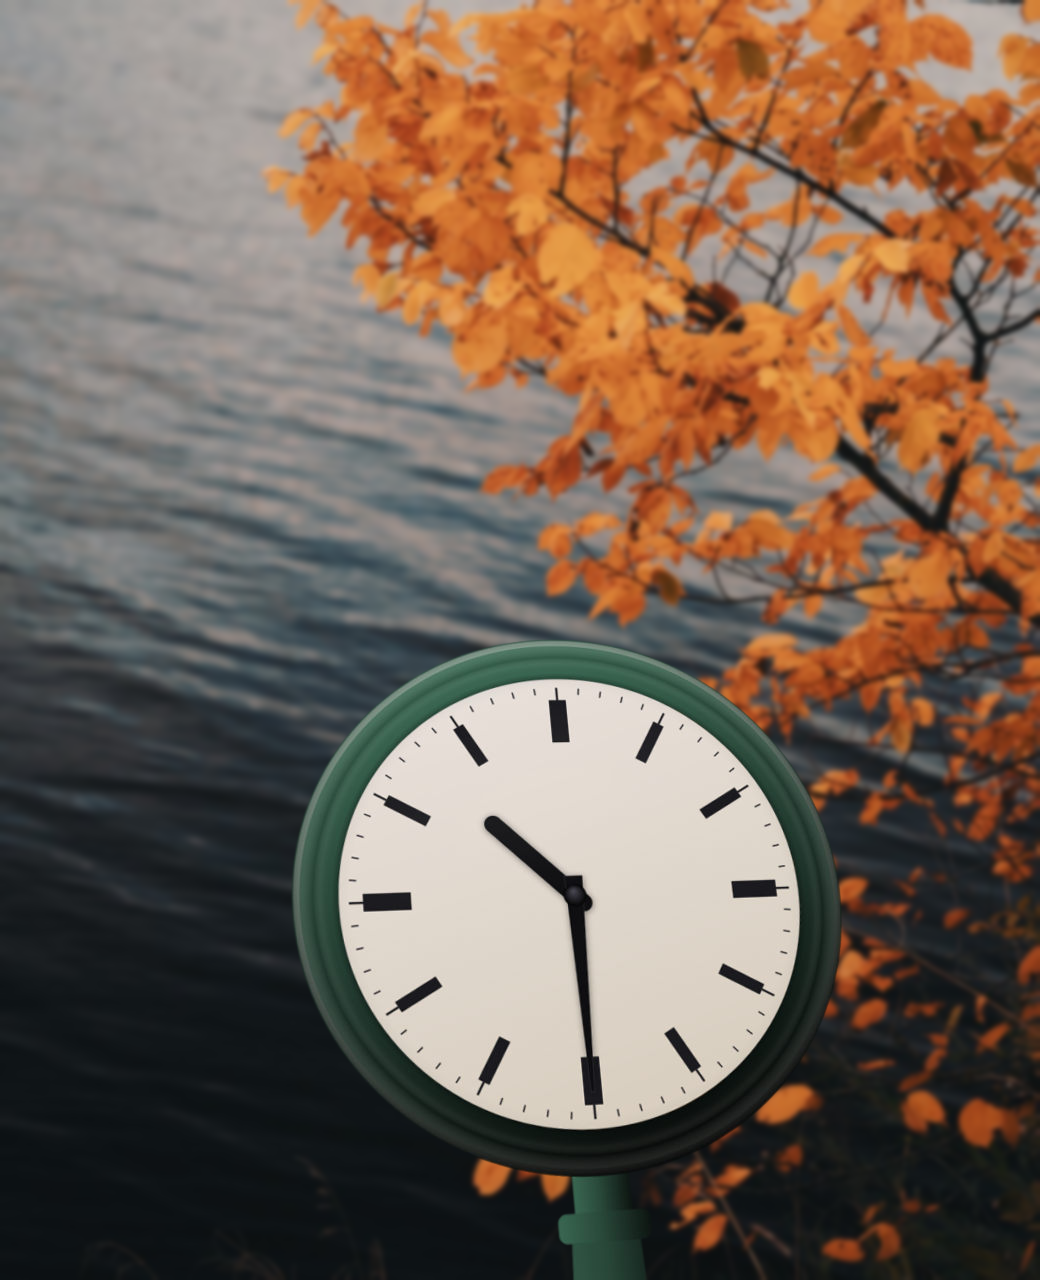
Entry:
h=10 m=30
